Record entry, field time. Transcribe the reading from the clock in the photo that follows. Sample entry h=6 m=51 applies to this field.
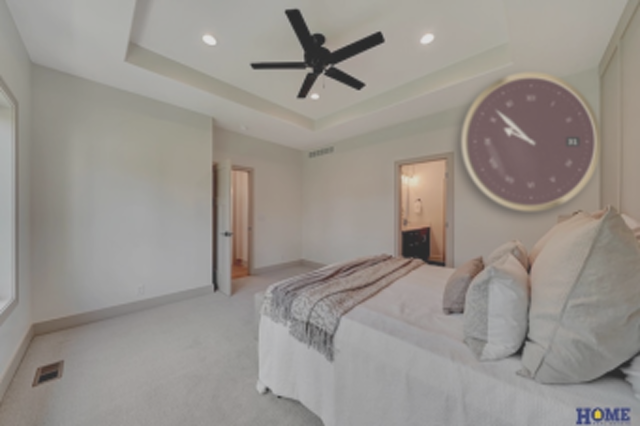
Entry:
h=9 m=52
